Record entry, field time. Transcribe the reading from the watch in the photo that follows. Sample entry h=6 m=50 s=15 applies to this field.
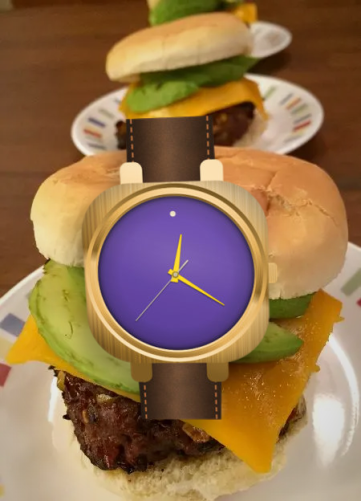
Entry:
h=12 m=20 s=37
